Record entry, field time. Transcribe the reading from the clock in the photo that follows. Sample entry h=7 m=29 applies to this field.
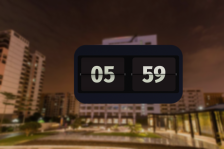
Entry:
h=5 m=59
